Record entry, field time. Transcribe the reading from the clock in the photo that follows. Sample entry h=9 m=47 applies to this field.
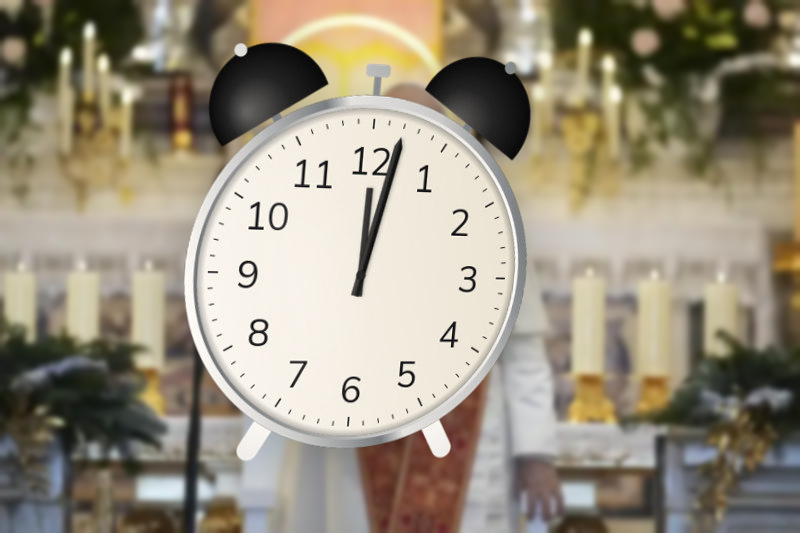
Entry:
h=12 m=2
